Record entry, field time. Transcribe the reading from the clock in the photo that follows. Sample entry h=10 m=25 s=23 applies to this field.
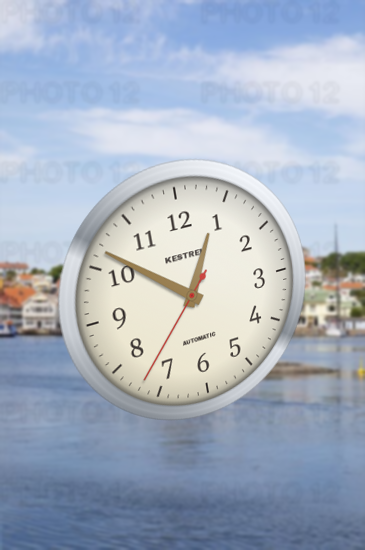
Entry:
h=12 m=51 s=37
